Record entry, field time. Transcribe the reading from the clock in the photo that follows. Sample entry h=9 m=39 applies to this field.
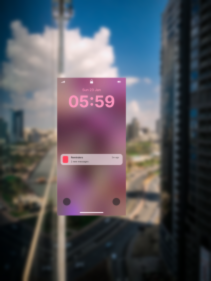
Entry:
h=5 m=59
